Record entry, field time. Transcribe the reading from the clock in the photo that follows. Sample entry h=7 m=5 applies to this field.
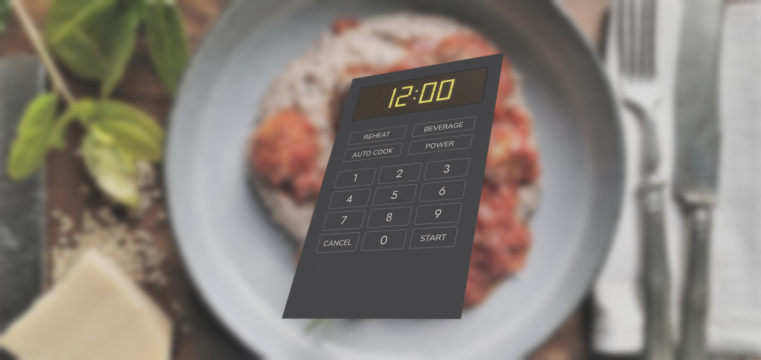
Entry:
h=12 m=0
